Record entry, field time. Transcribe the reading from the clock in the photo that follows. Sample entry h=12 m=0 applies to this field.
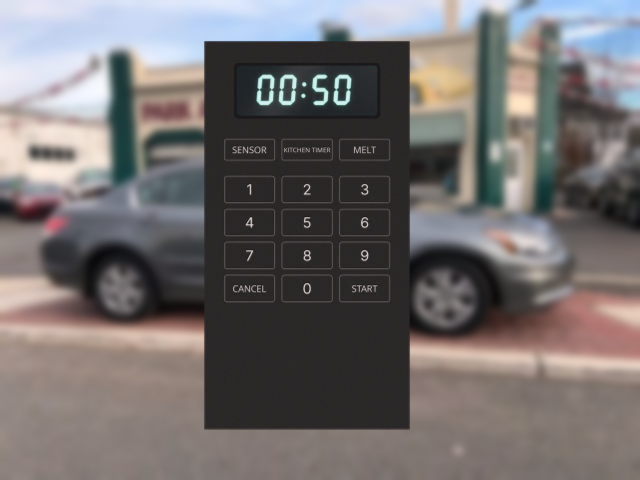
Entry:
h=0 m=50
